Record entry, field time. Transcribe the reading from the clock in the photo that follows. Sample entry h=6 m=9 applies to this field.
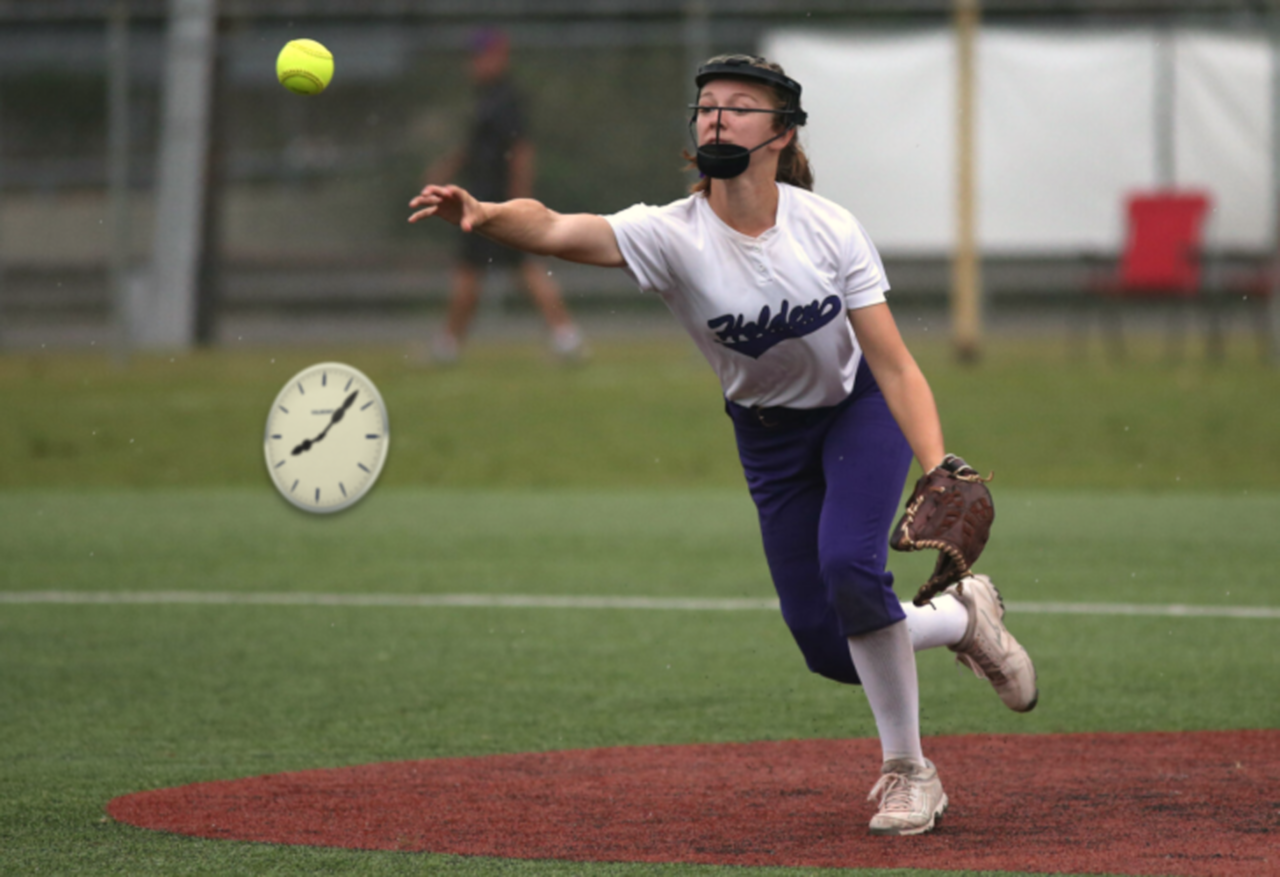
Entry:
h=8 m=7
